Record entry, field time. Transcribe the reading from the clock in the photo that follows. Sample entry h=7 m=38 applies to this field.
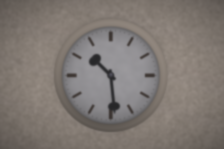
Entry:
h=10 m=29
